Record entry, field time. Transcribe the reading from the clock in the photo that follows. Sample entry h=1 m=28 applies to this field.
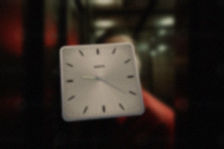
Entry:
h=9 m=21
